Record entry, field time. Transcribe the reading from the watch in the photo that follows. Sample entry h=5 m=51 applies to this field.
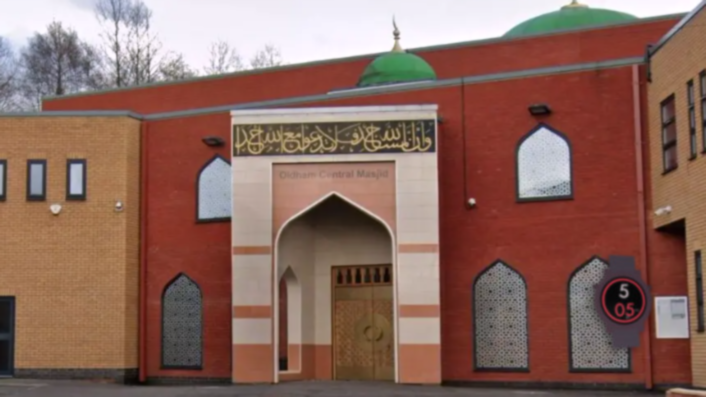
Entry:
h=5 m=5
